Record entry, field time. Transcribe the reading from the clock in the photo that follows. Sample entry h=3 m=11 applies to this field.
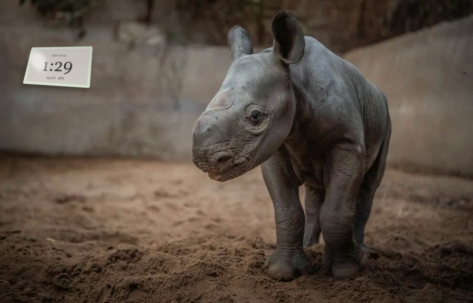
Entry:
h=1 m=29
